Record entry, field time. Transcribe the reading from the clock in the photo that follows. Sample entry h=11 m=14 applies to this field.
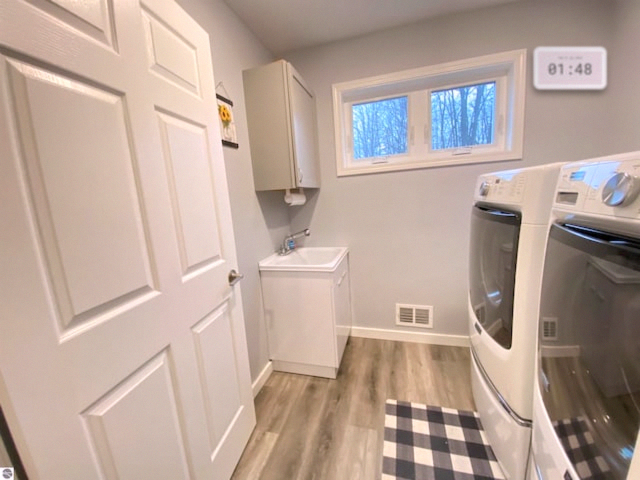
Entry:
h=1 m=48
